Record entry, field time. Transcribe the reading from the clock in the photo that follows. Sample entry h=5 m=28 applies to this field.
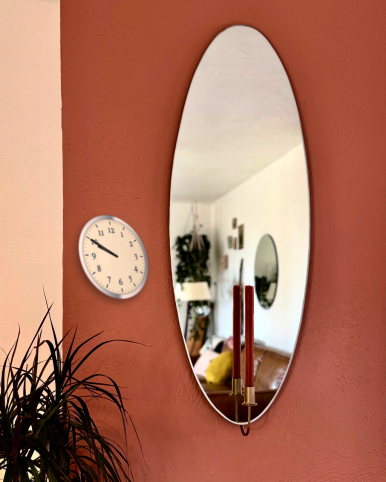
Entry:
h=9 m=50
